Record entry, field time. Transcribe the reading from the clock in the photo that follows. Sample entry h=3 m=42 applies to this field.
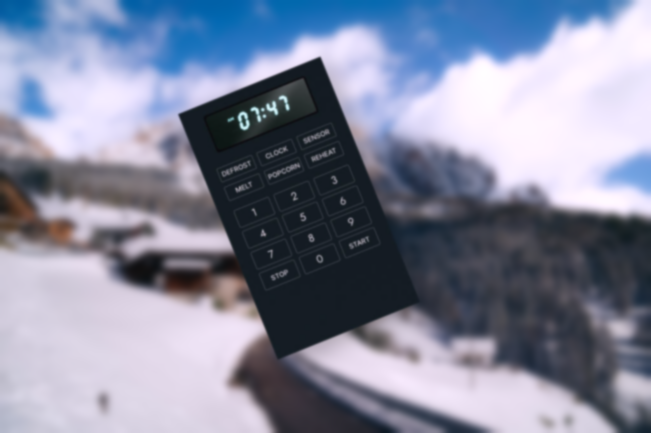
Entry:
h=7 m=47
